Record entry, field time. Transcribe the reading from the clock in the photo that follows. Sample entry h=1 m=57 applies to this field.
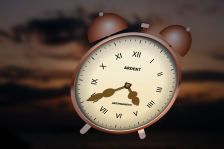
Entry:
h=4 m=40
